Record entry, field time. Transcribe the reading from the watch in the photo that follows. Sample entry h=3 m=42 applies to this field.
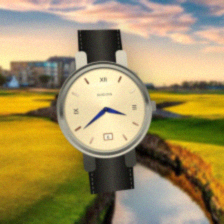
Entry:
h=3 m=39
